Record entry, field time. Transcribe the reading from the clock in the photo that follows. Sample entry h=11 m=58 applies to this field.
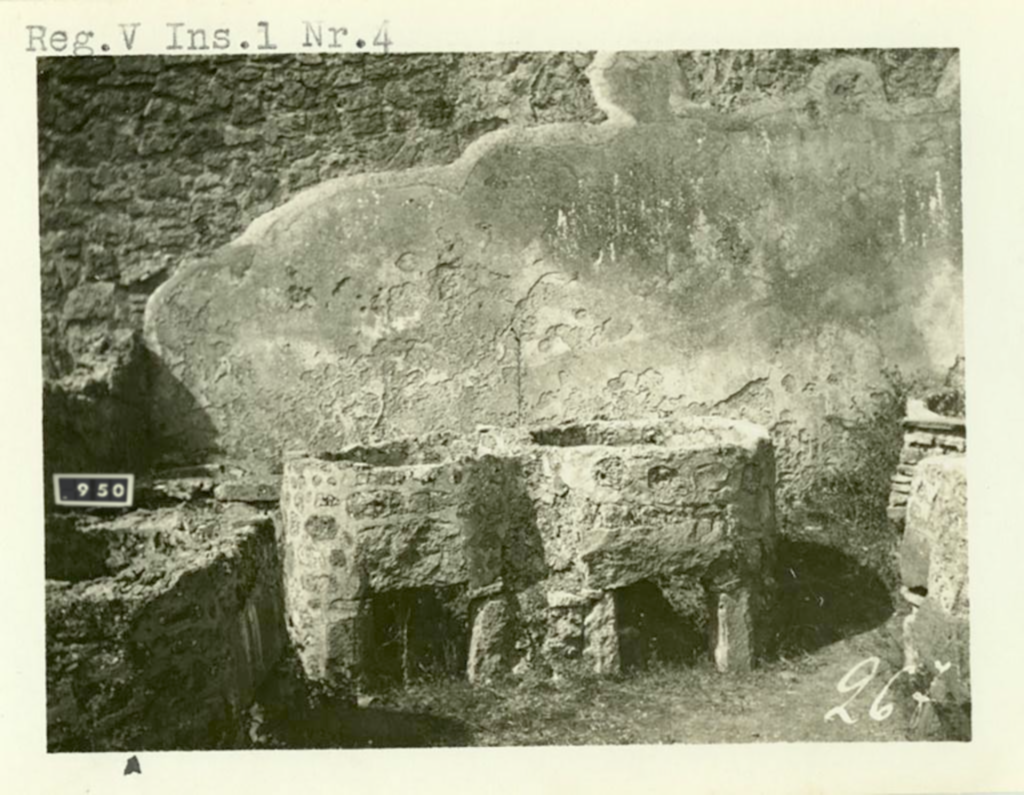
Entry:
h=9 m=50
